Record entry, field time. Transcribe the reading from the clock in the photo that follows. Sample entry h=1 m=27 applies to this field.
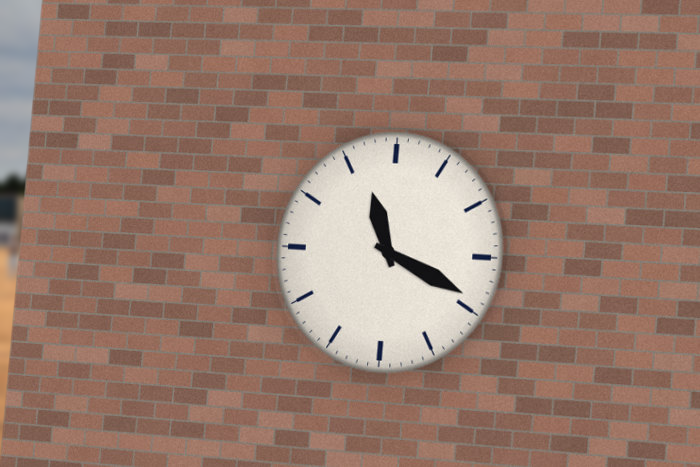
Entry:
h=11 m=19
